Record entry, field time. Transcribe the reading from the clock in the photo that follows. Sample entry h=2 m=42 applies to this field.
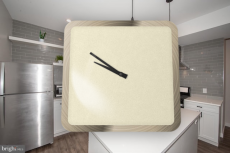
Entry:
h=9 m=51
